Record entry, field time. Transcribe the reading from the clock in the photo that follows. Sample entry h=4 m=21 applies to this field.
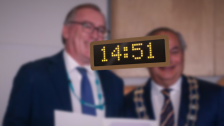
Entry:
h=14 m=51
